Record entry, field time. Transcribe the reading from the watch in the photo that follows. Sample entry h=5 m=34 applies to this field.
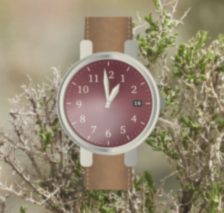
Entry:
h=12 m=59
